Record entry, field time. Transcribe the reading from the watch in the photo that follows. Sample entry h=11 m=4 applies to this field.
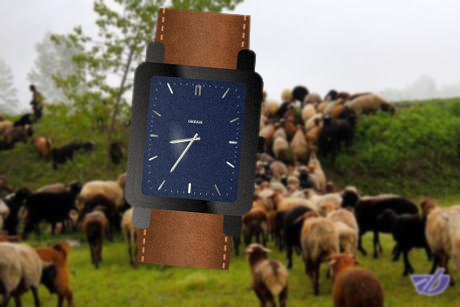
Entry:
h=8 m=35
